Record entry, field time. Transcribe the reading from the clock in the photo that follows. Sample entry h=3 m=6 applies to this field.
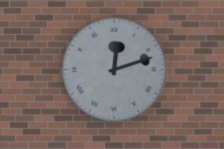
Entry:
h=12 m=12
